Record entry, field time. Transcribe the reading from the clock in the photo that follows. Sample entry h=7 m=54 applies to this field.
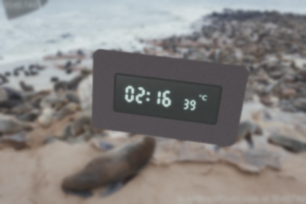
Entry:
h=2 m=16
